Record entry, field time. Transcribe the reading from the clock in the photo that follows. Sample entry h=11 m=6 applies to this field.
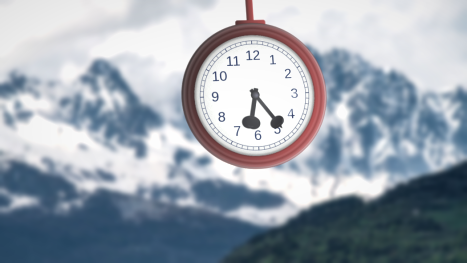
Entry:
h=6 m=24
